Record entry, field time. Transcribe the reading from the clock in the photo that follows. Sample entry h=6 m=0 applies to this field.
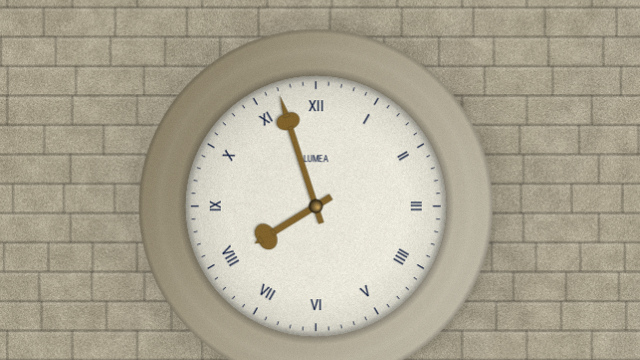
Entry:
h=7 m=57
